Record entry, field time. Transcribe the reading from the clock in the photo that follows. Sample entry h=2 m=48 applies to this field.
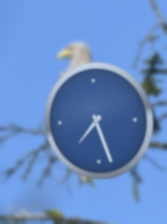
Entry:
h=7 m=27
